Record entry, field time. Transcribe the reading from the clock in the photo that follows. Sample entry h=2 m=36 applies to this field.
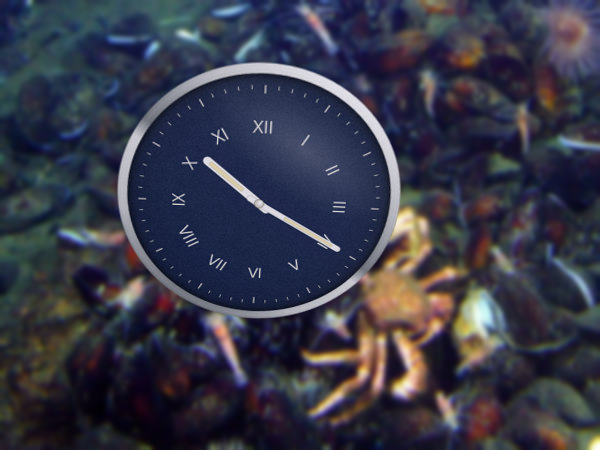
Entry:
h=10 m=20
